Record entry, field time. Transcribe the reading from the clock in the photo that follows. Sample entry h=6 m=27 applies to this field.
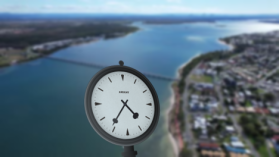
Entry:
h=4 m=36
